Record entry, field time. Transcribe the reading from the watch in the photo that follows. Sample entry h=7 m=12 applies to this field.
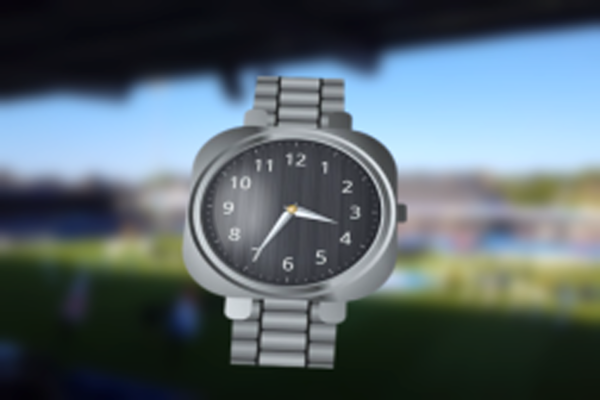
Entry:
h=3 m=35
